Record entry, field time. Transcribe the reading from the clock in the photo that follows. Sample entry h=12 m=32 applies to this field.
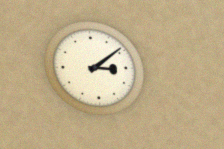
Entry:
h=3 m=9
